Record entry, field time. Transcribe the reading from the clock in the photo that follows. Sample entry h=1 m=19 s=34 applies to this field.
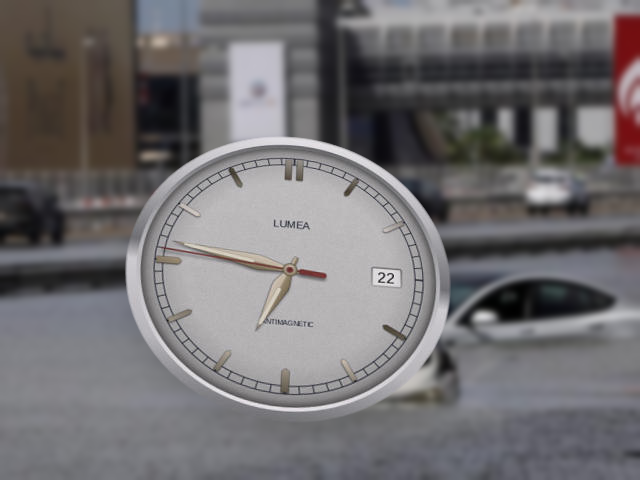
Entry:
h=6 m=46 s=46
